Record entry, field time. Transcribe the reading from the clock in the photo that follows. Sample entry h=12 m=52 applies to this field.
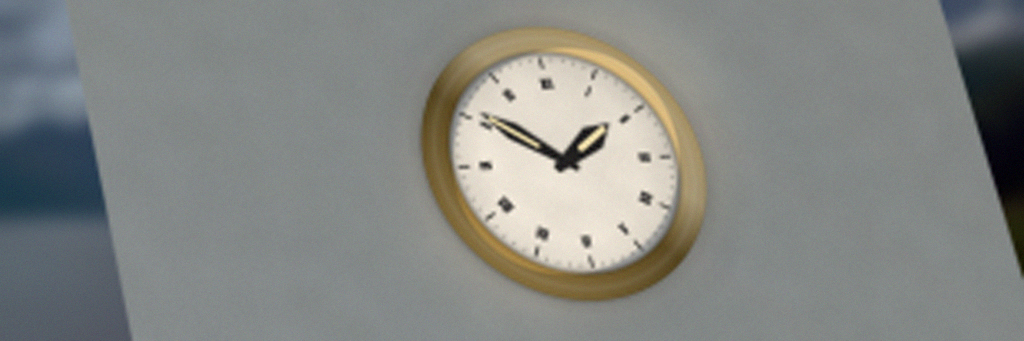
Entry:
h=1 m=51
